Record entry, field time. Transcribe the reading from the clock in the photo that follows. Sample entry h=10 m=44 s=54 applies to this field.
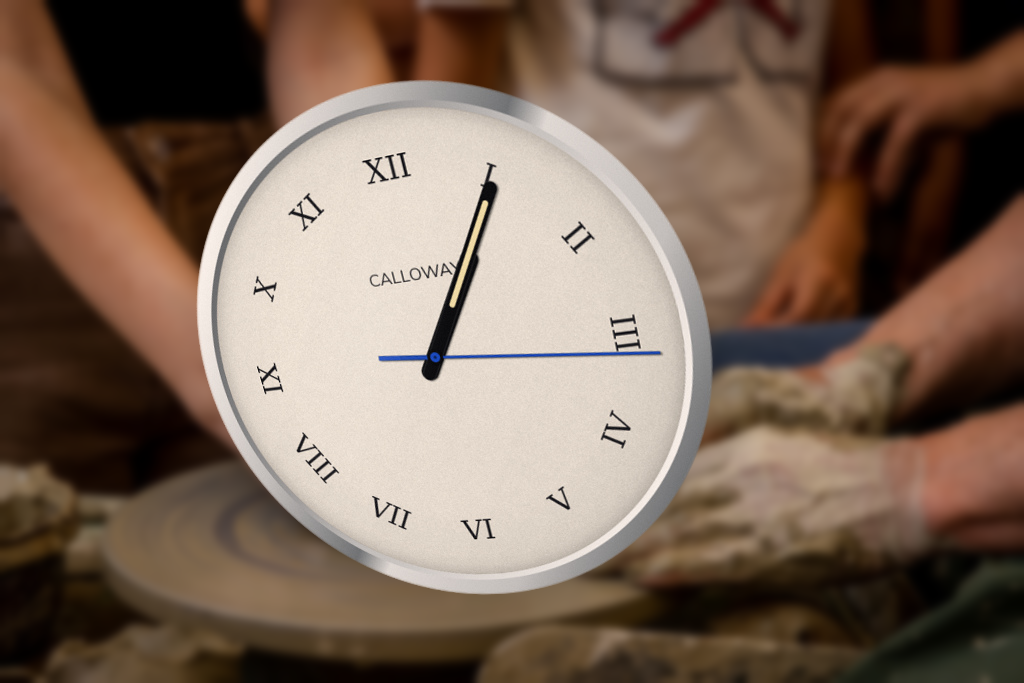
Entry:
h=1 m=5 s=16
